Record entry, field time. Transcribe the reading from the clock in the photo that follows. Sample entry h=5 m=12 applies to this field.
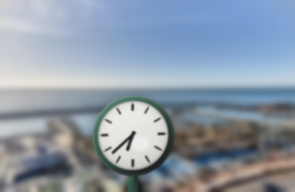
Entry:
h=6 m=38
